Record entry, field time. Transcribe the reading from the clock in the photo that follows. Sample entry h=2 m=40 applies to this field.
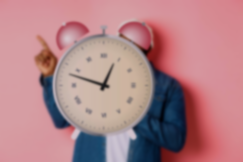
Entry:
h=12 m=48
